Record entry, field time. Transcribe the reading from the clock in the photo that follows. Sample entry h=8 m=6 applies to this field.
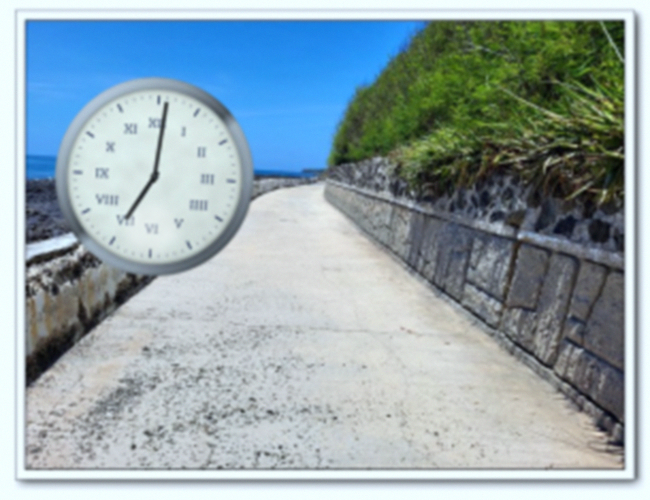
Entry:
h=7 m=1
